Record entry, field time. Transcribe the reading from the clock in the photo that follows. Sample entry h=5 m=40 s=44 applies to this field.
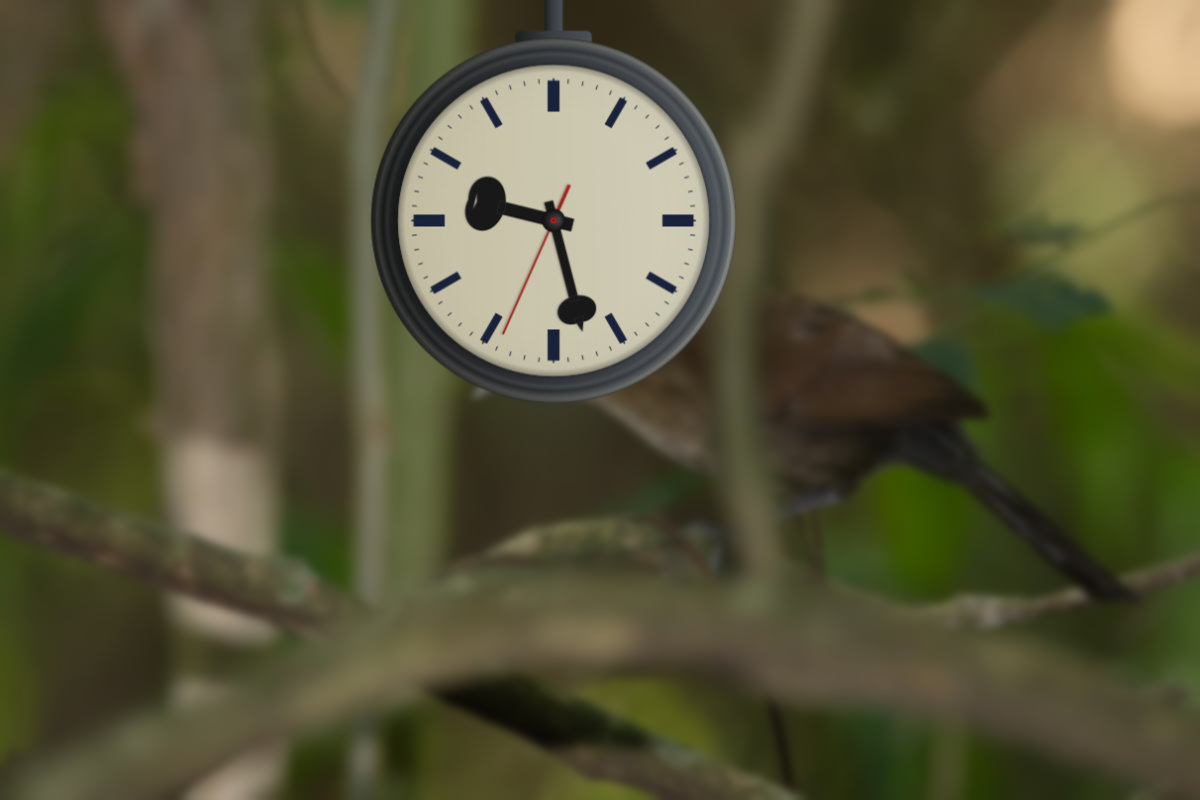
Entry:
h=9 m=27 s=34
